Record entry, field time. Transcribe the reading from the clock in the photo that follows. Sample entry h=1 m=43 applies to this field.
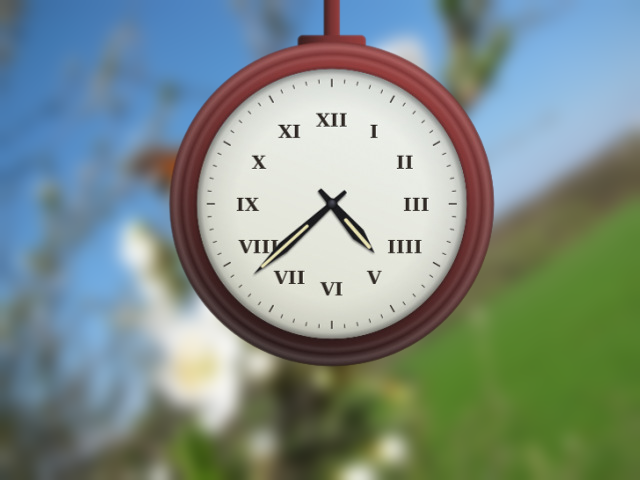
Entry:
h=4 m=38
